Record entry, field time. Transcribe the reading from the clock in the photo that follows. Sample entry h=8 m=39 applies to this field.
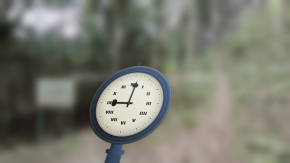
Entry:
h=9 m=1
